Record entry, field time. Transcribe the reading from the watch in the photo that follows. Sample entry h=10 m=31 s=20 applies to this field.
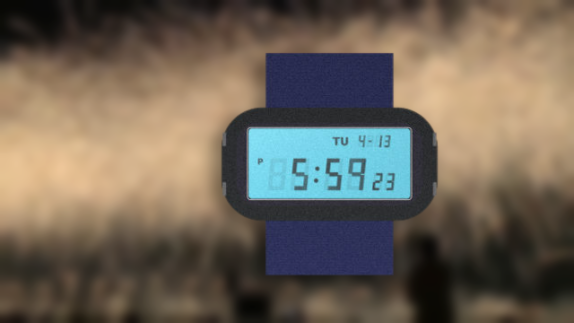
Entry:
h=5 m=59 s=23
